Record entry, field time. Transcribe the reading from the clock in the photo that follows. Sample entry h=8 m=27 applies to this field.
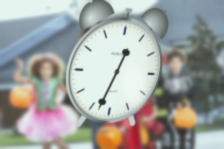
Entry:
h=12 m=33
